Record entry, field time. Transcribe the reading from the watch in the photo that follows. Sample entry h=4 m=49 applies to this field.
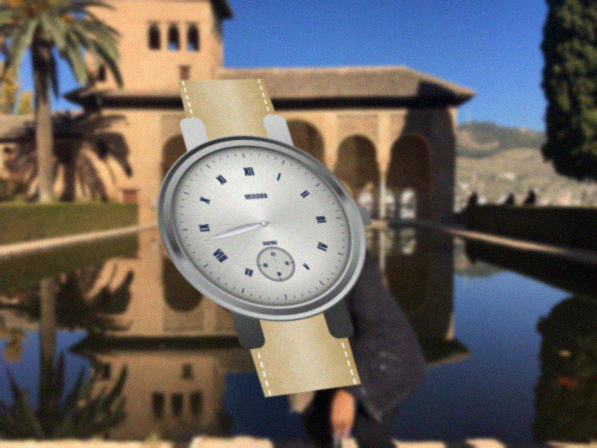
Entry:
h=8 m=43
